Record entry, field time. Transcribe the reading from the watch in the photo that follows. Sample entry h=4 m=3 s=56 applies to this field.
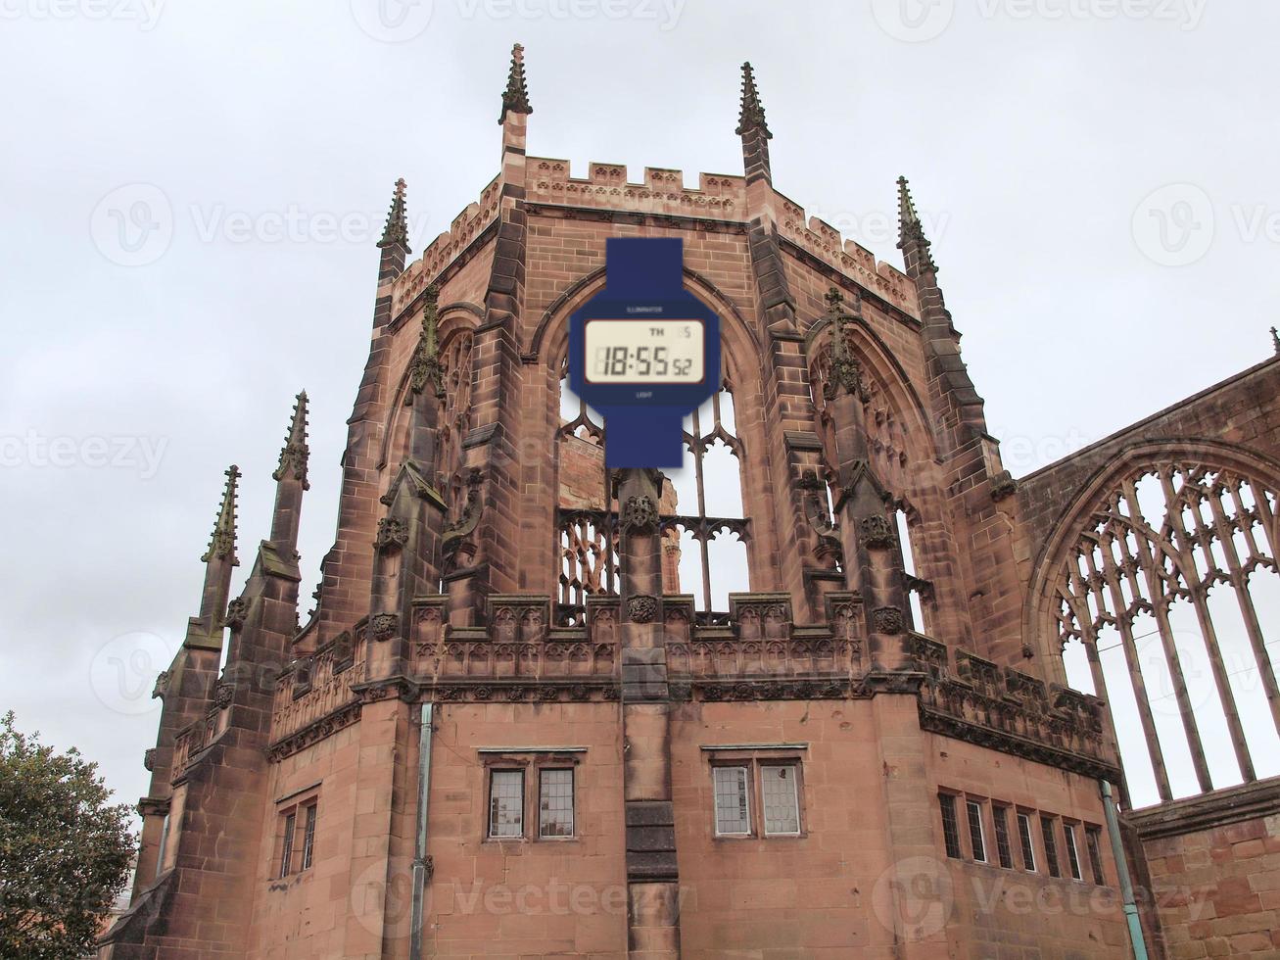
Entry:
h=18 m=55 s=52
